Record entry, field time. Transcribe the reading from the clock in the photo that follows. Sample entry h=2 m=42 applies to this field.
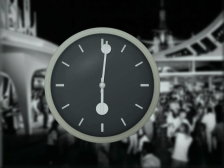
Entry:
h=6 m=1
